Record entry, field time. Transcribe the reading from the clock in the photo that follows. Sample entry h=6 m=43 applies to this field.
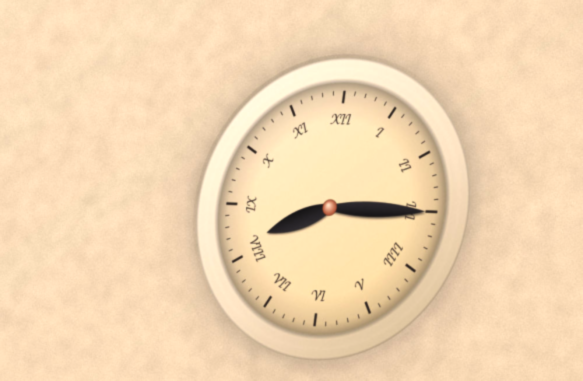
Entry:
h=8 m=15
